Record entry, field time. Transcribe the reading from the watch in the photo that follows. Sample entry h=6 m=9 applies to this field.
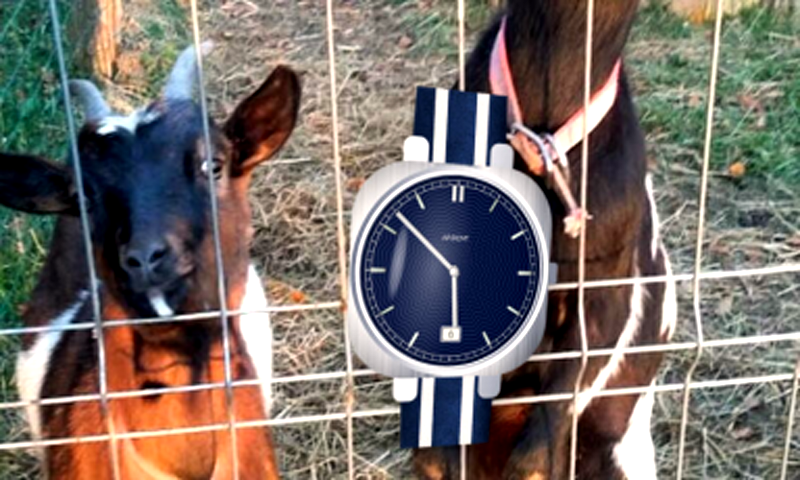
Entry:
h=5 m=52
